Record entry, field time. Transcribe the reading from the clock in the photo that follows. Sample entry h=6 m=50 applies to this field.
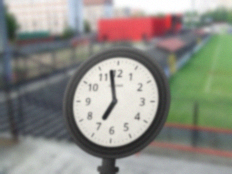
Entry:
h=6 m=58
